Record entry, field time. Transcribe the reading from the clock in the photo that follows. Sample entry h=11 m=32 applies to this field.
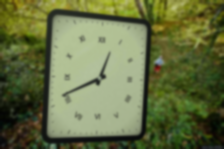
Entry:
h=12 m=41
